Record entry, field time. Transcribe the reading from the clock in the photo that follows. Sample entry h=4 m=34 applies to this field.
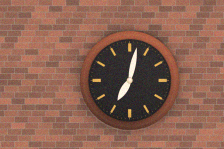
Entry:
h=7 m=2
